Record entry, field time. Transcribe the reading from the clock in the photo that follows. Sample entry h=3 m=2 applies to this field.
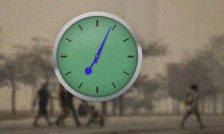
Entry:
h=7 m=4
